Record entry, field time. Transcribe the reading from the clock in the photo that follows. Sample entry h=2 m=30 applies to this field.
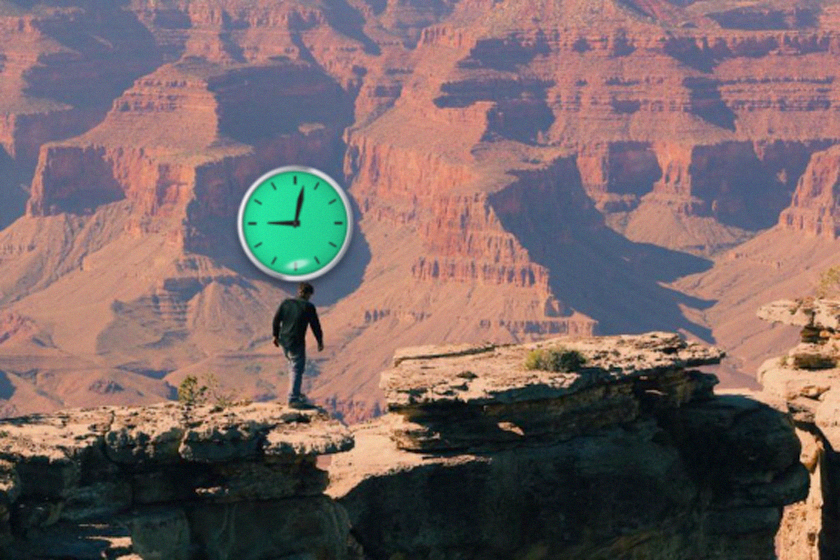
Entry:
h=9 m=2
